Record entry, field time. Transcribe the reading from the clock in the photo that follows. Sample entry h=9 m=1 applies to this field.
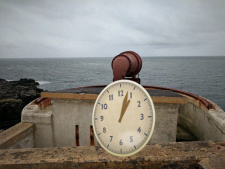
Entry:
h=1 m=3
